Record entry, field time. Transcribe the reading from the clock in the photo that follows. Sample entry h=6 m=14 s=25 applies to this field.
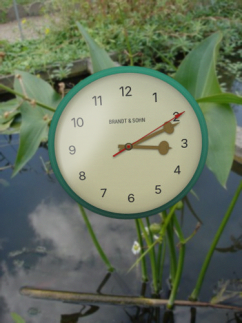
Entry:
h=3 m=11 s=10
